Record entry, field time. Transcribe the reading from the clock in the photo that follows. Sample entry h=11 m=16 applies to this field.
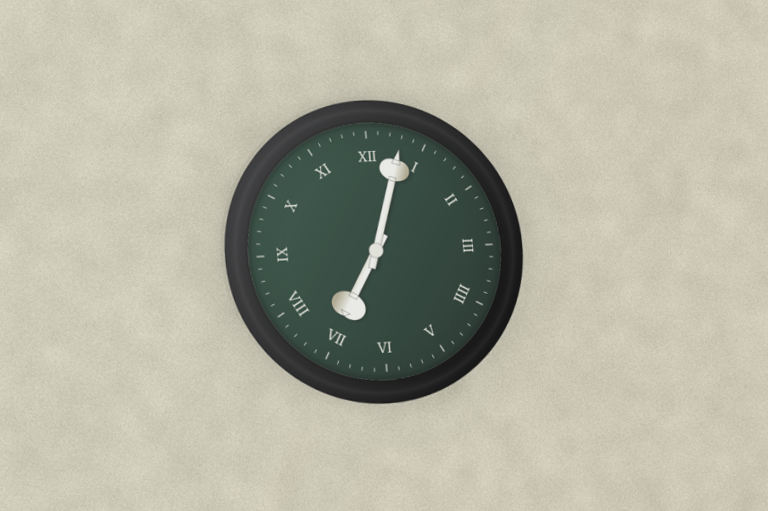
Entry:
h=7 m=3
